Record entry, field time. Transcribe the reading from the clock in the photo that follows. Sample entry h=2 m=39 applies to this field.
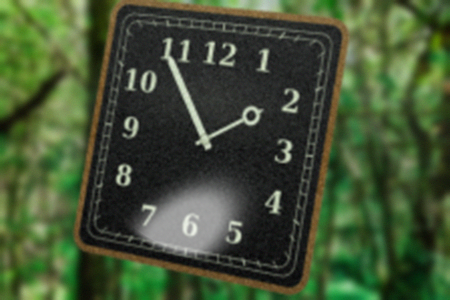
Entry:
h=1 m=54
